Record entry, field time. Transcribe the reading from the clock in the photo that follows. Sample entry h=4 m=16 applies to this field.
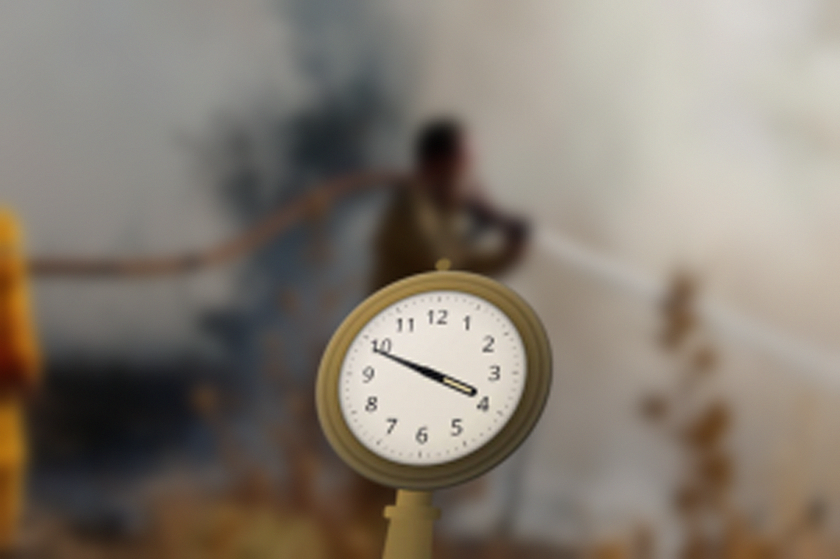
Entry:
h=3 m=49
